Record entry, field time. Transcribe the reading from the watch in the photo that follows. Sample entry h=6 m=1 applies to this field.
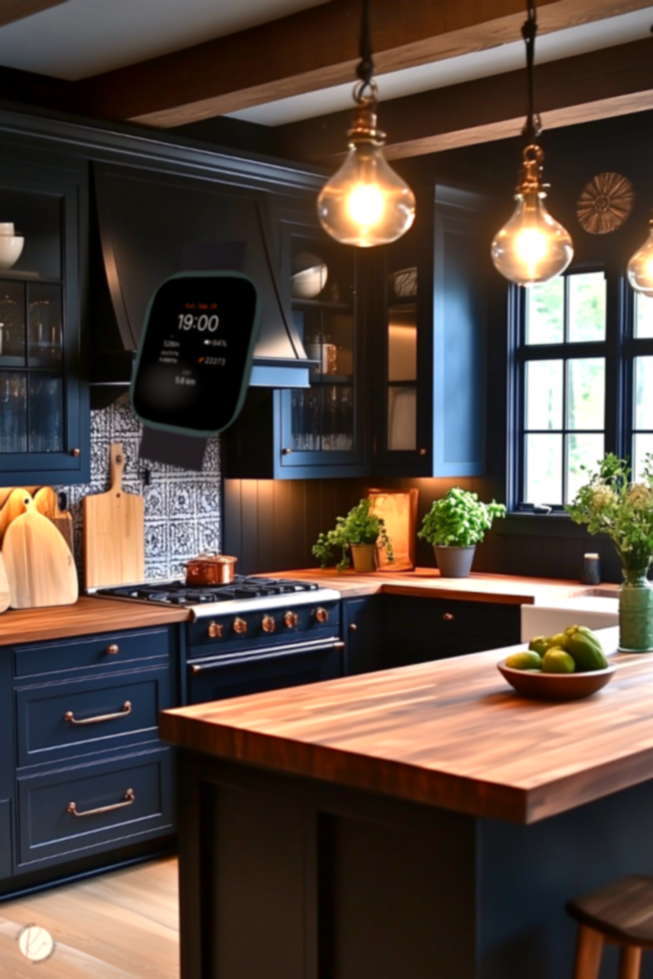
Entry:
h=19 m=0
